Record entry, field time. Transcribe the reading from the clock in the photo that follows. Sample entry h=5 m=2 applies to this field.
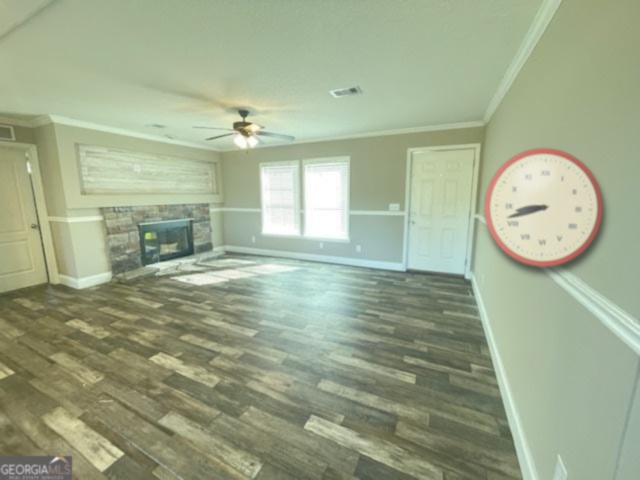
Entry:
h=8 m=42
